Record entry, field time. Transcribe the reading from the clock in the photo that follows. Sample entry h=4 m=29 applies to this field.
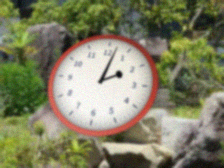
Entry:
h=2 m=2
